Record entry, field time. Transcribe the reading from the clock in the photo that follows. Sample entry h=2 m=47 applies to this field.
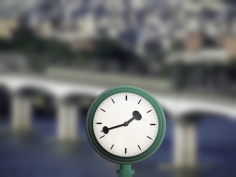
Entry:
h=1 m=42
